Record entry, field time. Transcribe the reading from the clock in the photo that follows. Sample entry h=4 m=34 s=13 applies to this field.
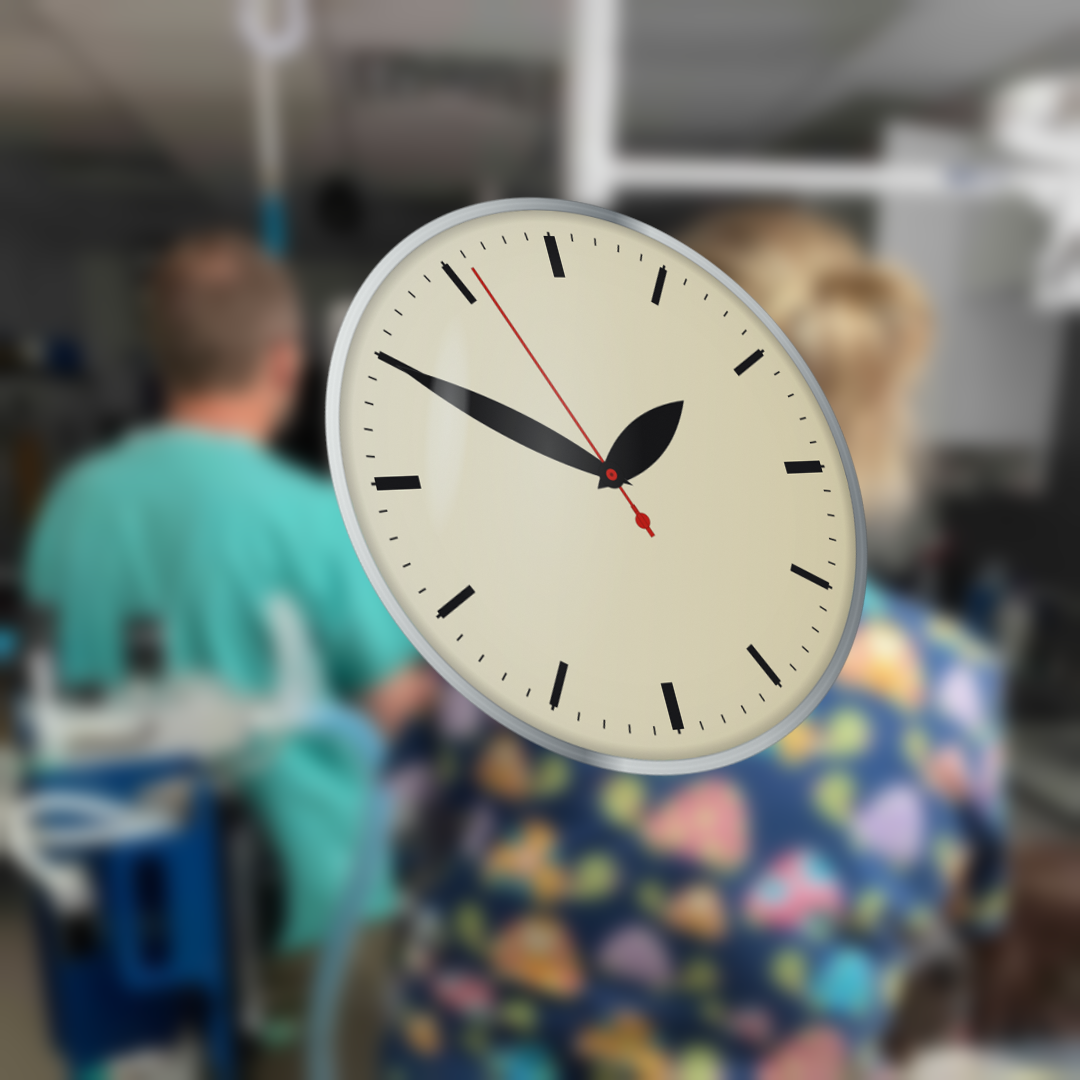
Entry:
h=1 m=49 s=56
